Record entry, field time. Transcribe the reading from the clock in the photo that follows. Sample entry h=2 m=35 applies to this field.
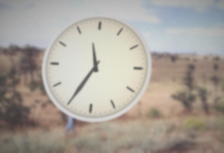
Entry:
h=11 m=35
